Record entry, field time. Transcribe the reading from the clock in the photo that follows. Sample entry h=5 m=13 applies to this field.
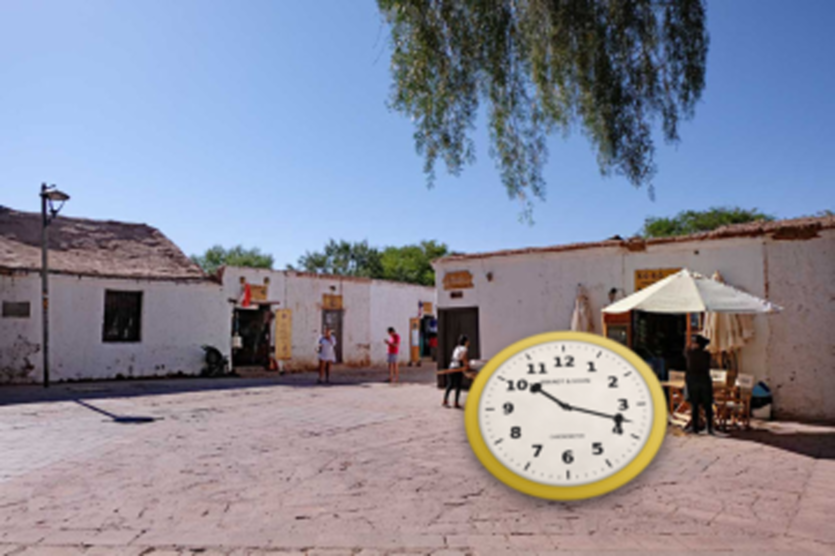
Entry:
h=10 m=18
